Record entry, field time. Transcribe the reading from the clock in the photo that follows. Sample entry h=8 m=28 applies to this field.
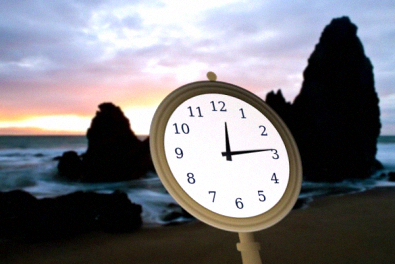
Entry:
h=12 m=14
